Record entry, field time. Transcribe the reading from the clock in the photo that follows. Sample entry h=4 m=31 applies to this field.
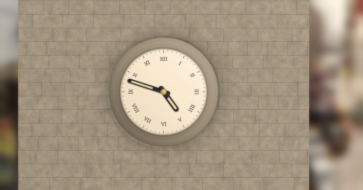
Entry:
h=4 m=48
